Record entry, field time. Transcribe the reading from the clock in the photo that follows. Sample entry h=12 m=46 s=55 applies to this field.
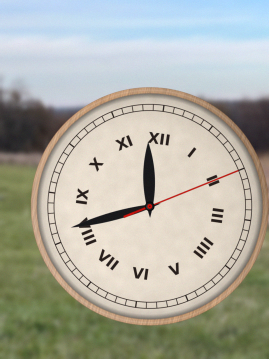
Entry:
h=11 m=41 s=10
